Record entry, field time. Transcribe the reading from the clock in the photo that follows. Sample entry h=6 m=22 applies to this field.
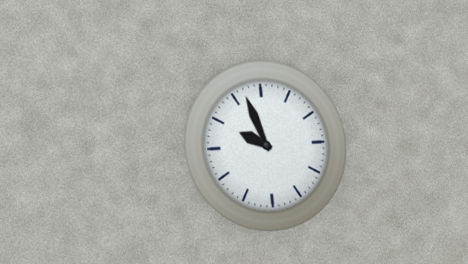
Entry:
h=9 m=57
